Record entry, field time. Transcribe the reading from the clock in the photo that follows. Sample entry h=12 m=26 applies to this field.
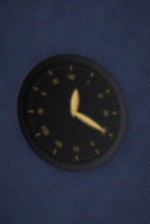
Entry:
h=12 m=20
